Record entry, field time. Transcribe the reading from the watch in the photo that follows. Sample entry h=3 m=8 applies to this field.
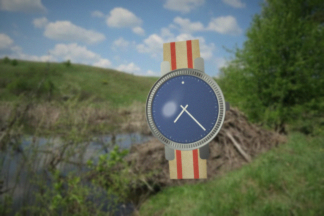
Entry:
h=7 m=23
